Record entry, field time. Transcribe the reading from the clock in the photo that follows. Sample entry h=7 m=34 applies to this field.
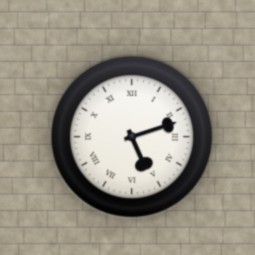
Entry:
h=5 m=12
